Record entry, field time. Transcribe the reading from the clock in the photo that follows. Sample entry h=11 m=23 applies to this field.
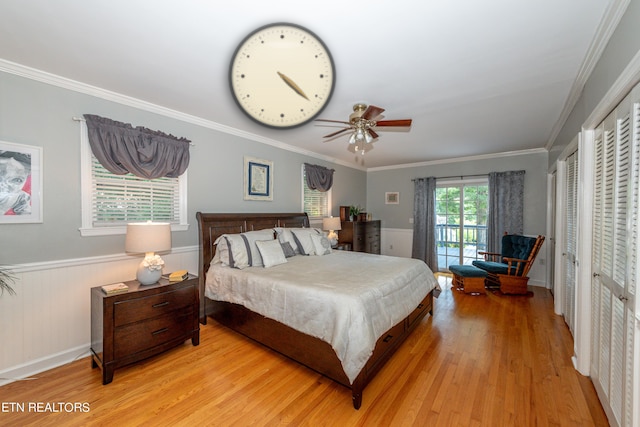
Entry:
h=4 m=22
